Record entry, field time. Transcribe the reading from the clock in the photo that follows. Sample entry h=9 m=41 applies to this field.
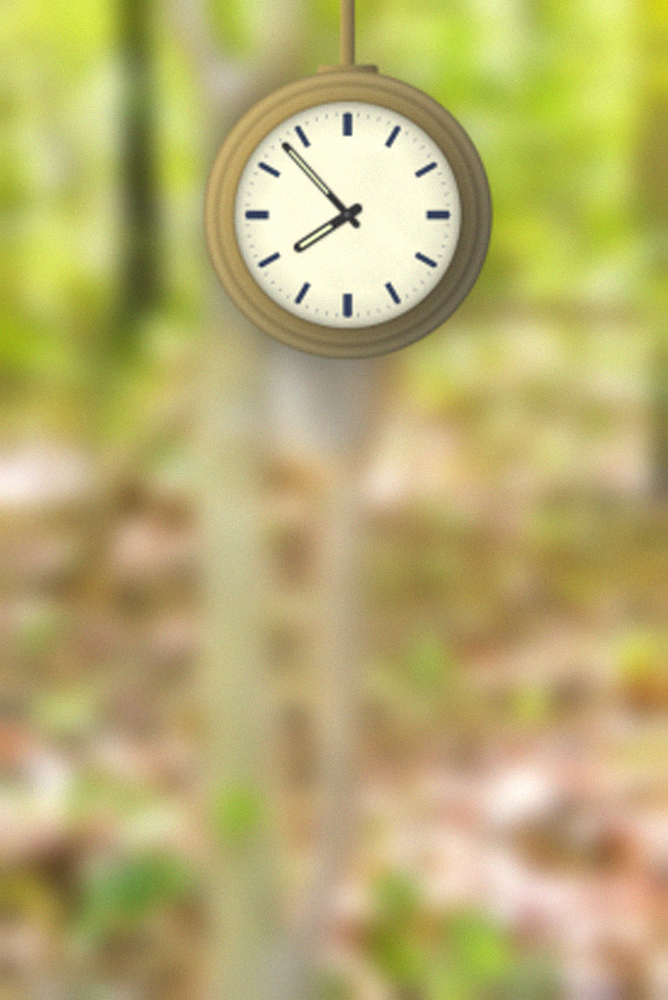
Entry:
h=7 m=53
